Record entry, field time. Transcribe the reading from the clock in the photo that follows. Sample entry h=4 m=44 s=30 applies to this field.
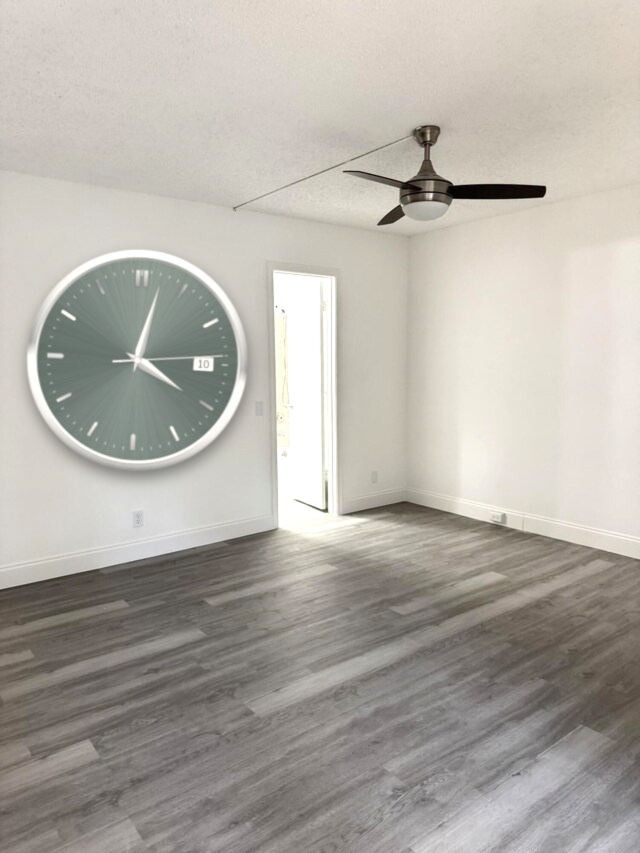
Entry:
h=4 m=2 s=14
